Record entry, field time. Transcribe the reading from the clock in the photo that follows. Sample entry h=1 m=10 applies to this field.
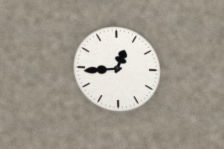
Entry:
h=12 m=44
